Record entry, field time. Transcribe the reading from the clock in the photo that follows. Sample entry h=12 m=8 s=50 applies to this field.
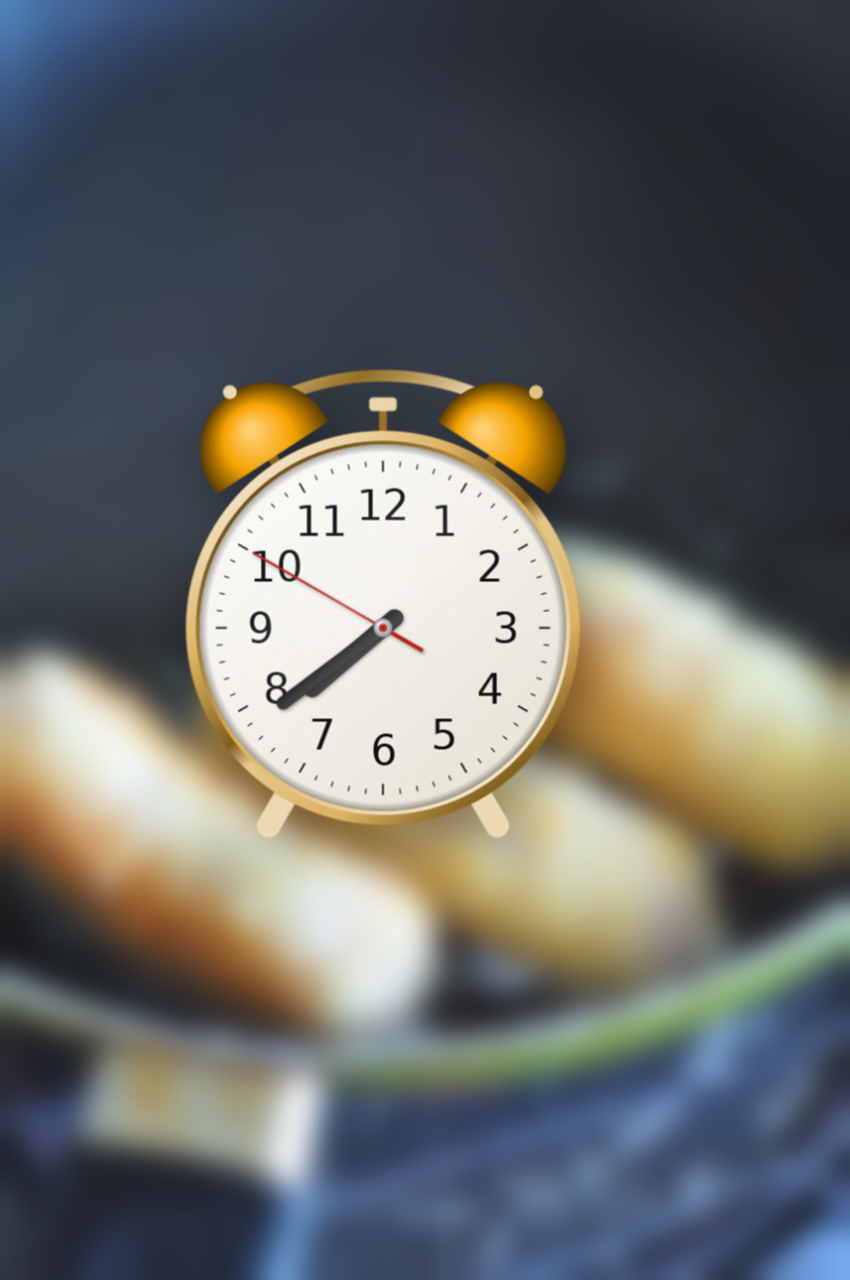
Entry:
h=7 m=38 s=50
